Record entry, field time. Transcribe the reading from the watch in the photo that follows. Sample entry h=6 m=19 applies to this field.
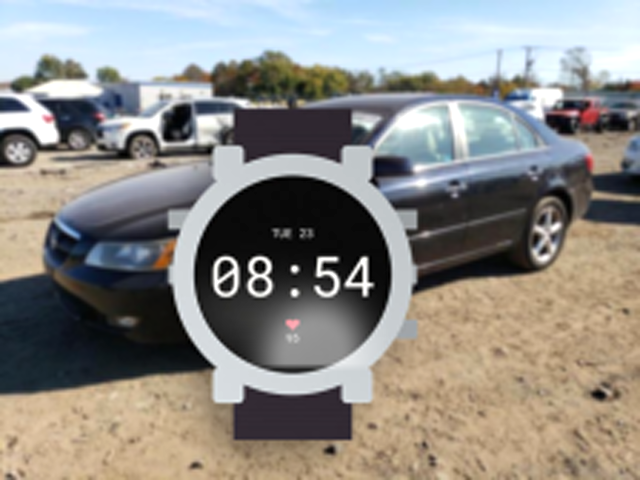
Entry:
h=8 m=54
